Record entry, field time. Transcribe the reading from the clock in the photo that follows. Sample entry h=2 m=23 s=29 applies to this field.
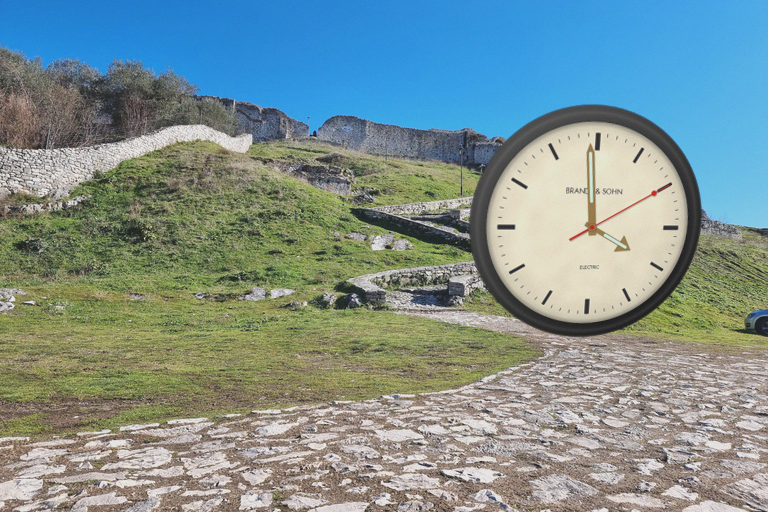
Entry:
h=3 m=59 s=10
